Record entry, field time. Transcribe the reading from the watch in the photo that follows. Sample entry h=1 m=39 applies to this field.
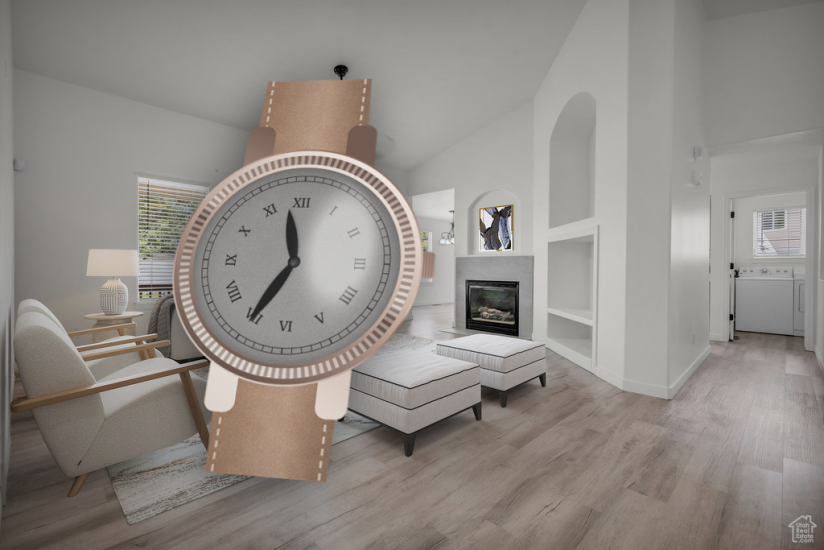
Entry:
h=11 m=35
